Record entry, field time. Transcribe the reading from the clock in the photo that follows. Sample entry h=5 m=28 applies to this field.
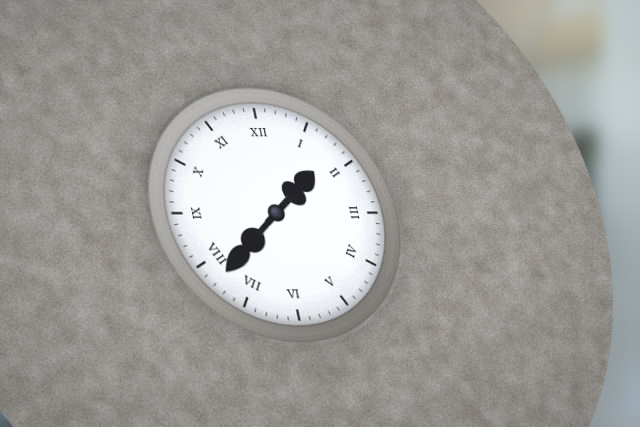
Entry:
h=1 m=38
